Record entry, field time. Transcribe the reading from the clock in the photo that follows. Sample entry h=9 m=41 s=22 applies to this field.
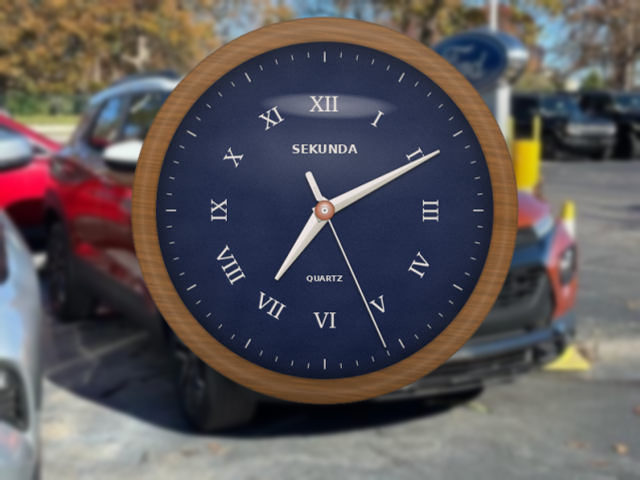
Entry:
h=7 m=10 s=26
